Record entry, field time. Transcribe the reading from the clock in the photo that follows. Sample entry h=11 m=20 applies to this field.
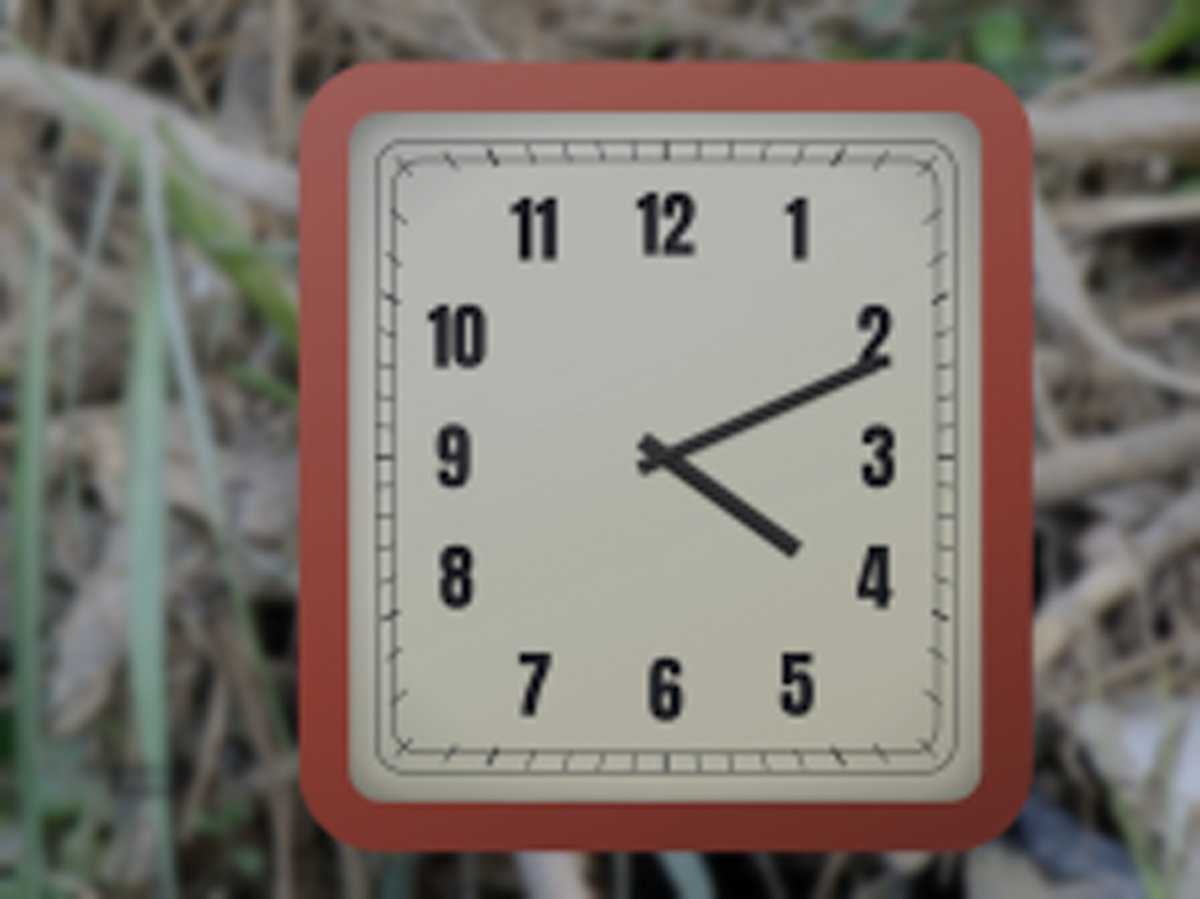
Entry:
h=4 m=11
